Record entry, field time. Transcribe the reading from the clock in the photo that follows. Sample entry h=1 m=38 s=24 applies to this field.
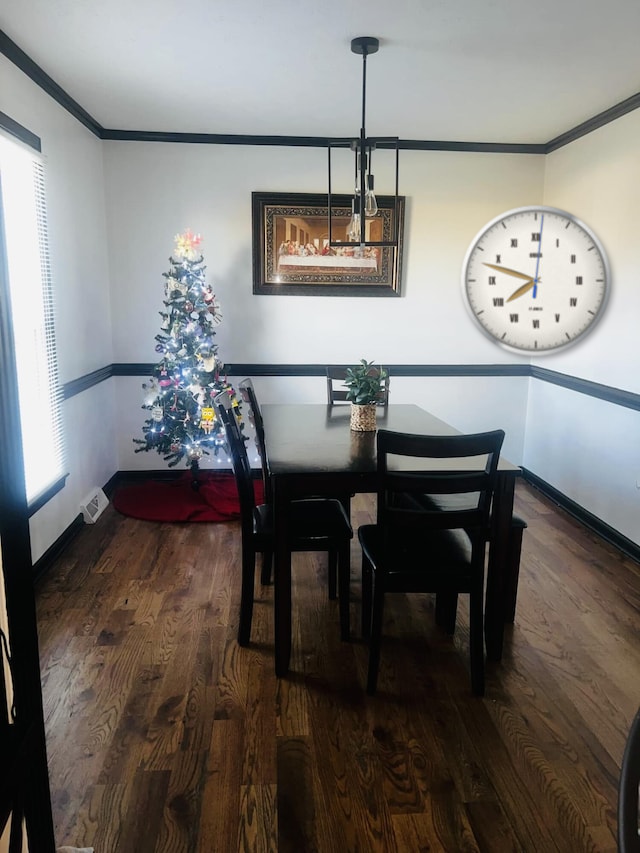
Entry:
h=7 m=48 s=1
